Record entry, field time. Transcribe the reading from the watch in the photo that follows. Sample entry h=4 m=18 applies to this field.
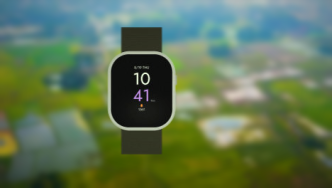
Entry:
h=10 m=41
